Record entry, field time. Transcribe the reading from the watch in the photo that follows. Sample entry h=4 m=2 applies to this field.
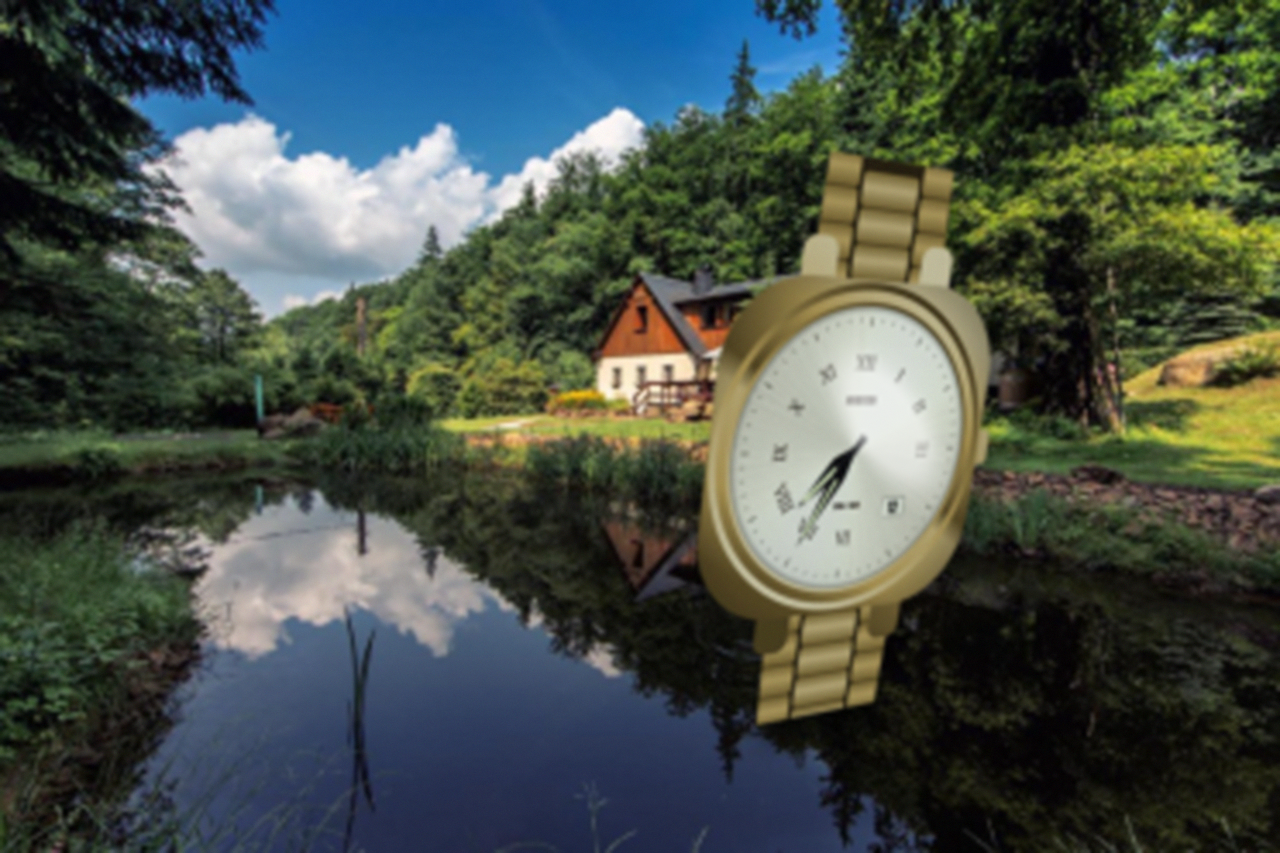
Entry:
h=7 m=35
